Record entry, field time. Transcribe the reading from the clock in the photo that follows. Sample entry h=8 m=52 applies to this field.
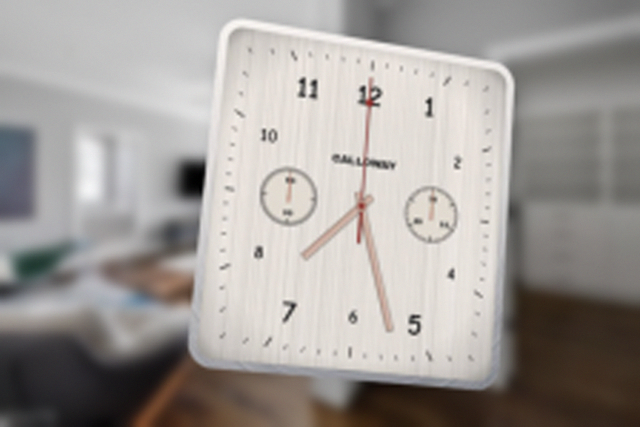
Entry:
h=7 m=27
